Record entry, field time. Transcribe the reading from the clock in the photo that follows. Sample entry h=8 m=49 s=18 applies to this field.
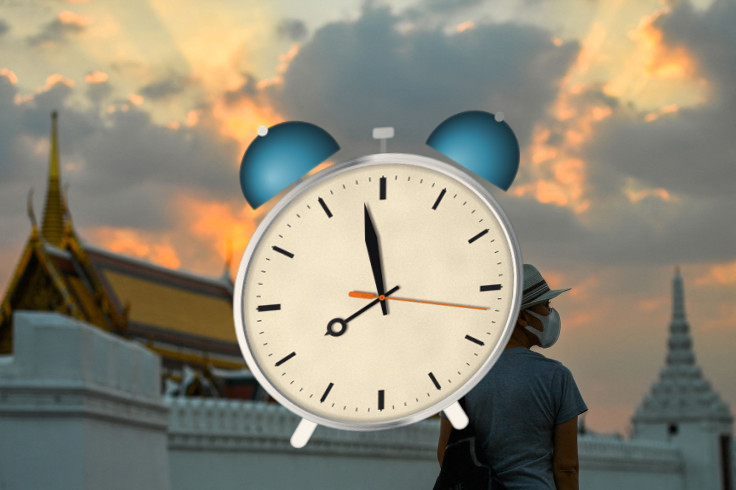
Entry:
h=7 m=58 s=17
